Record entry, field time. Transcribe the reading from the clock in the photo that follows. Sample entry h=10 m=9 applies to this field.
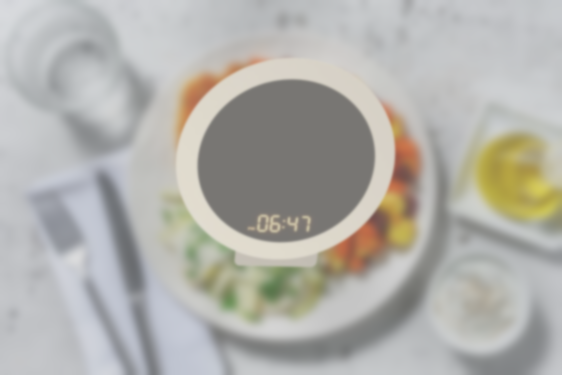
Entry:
h=6 m=47
